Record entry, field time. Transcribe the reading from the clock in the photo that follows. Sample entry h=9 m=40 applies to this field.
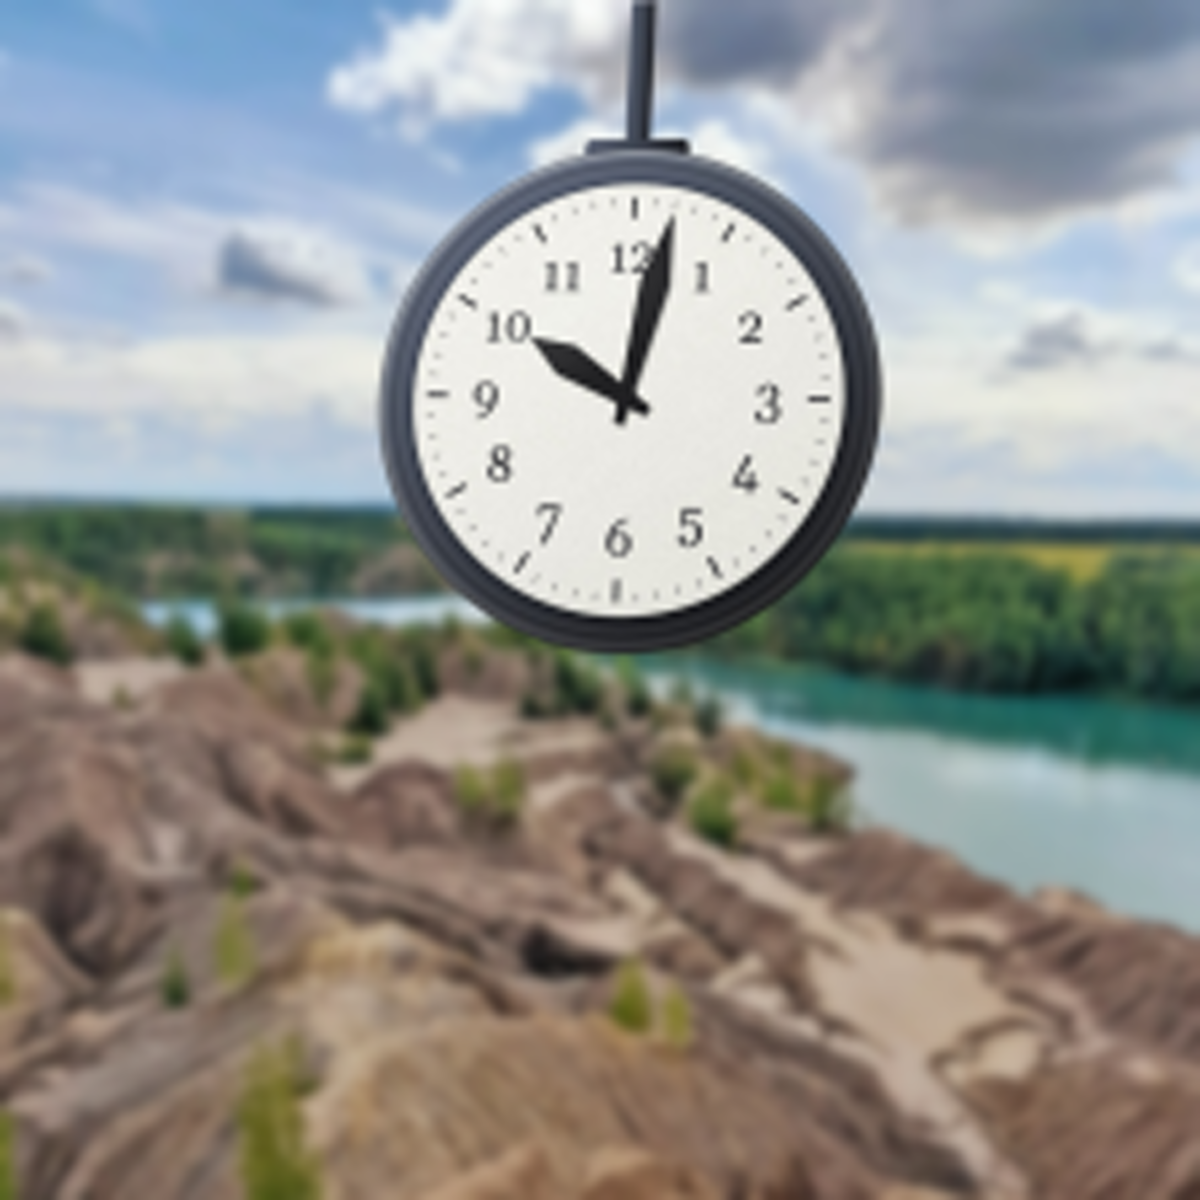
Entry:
h=10 m=2
